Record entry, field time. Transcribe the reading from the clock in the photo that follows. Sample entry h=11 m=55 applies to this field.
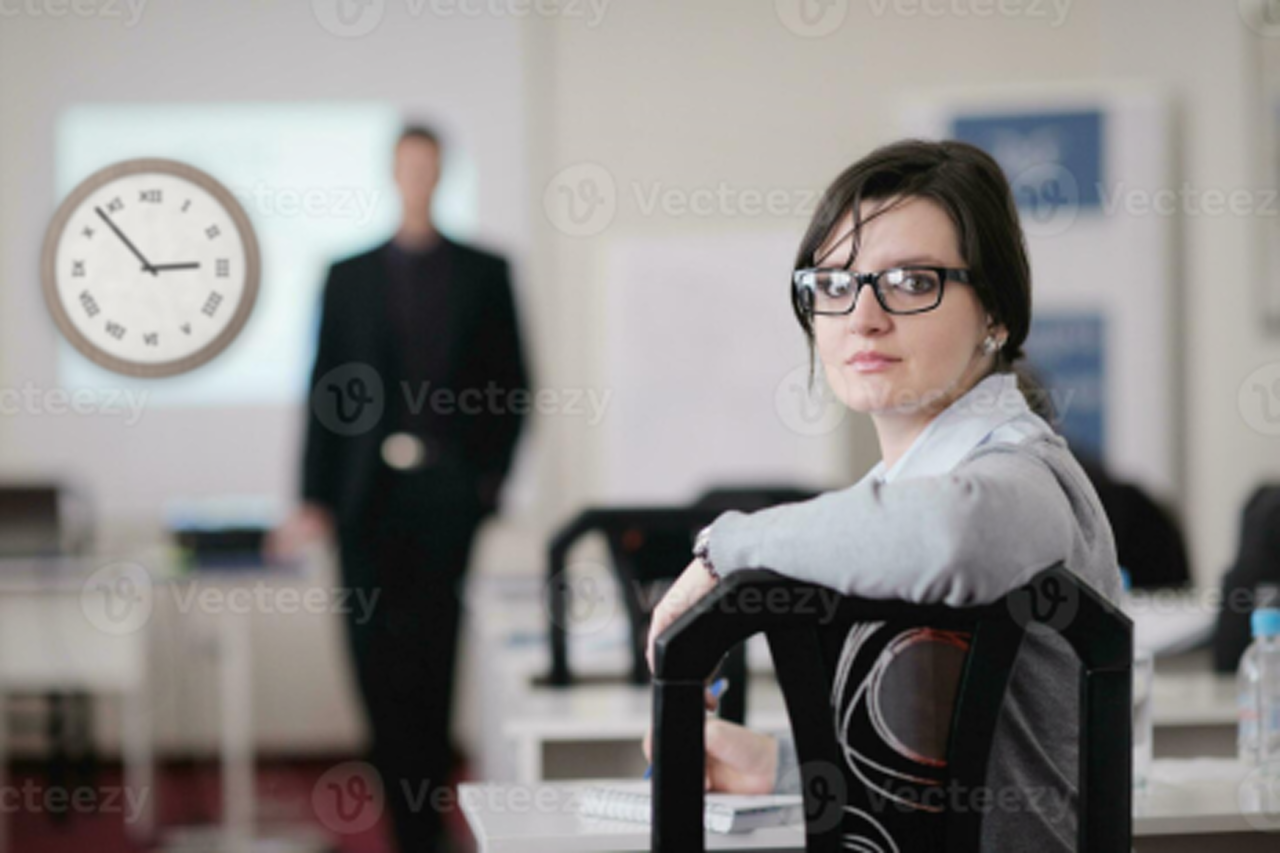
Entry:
h=2 m=53
